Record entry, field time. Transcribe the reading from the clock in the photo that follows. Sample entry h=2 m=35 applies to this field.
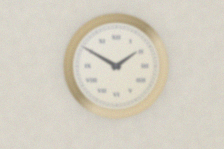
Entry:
h=1 m=50
